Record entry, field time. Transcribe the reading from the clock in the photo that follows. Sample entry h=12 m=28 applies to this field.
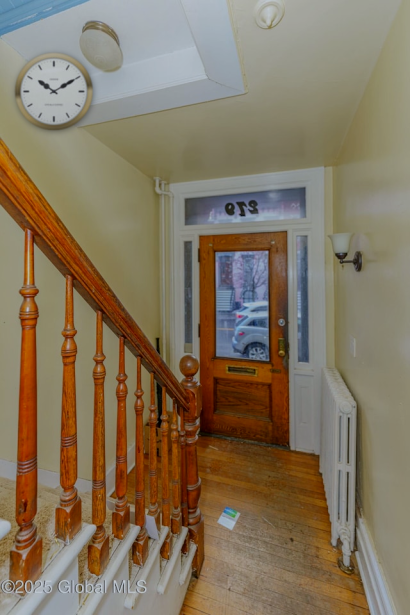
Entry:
h=10 m=10
